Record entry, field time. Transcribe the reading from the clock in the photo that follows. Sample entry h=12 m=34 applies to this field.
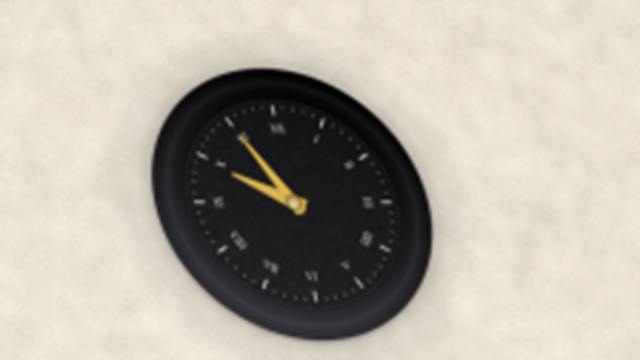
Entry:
h=9 m=55
